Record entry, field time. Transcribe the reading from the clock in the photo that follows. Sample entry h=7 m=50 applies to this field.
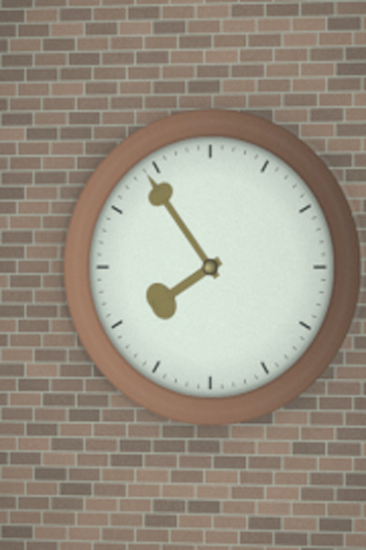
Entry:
h=7 m=54
